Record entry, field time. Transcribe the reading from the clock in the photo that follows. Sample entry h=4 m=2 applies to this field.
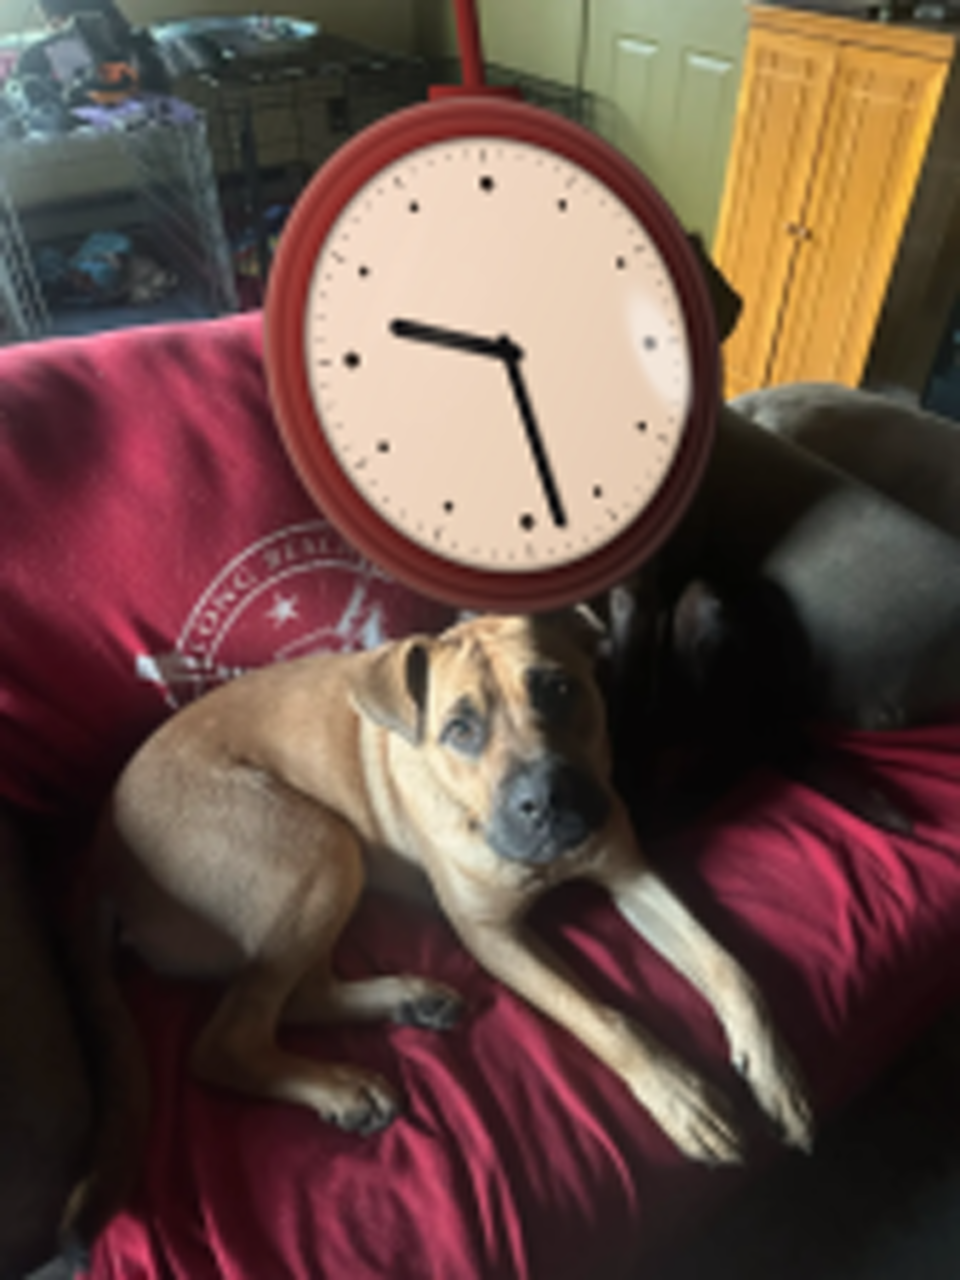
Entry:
h=9 m=28
